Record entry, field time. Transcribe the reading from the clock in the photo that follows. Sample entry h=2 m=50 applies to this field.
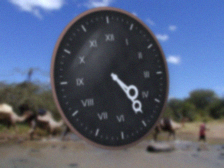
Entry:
h=4 m=24
